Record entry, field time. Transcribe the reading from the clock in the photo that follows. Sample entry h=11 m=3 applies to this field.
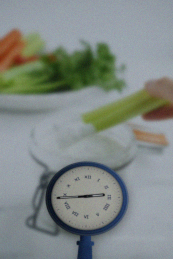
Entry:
h=2 m=44
